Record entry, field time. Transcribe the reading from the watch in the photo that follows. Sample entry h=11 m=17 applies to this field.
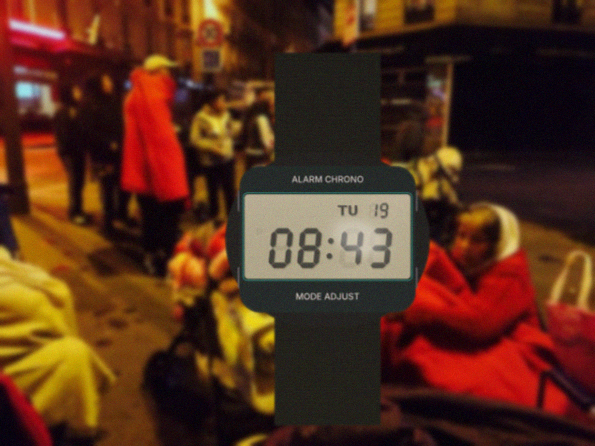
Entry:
h=8 m=43
